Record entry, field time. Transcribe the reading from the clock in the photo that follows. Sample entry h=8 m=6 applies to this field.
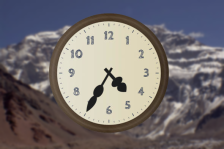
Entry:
h=4 m=35
